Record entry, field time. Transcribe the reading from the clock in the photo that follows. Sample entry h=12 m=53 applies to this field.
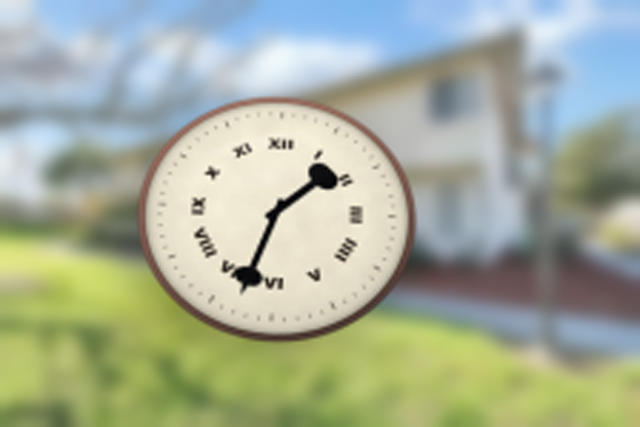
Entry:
h=1 m=33
